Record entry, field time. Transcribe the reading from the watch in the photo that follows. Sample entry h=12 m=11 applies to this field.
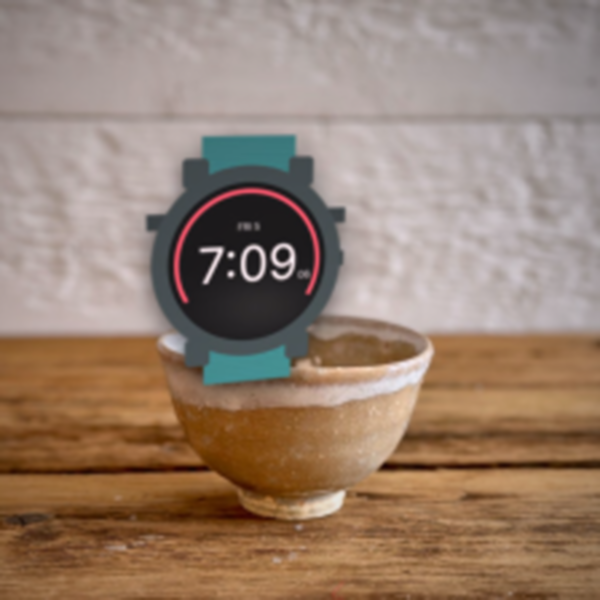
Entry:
h=7 m=9
